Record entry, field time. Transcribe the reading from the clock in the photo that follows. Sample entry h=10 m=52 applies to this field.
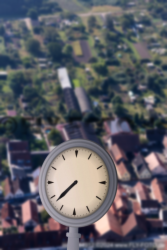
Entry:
h=7 m=38
